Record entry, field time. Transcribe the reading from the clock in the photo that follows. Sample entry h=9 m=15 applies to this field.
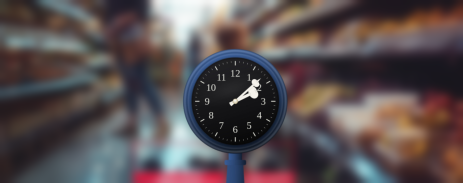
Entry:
h=2 m=8
